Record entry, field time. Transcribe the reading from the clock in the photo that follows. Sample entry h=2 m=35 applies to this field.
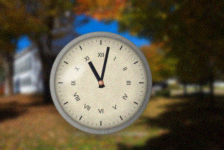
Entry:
h=11 m=2
